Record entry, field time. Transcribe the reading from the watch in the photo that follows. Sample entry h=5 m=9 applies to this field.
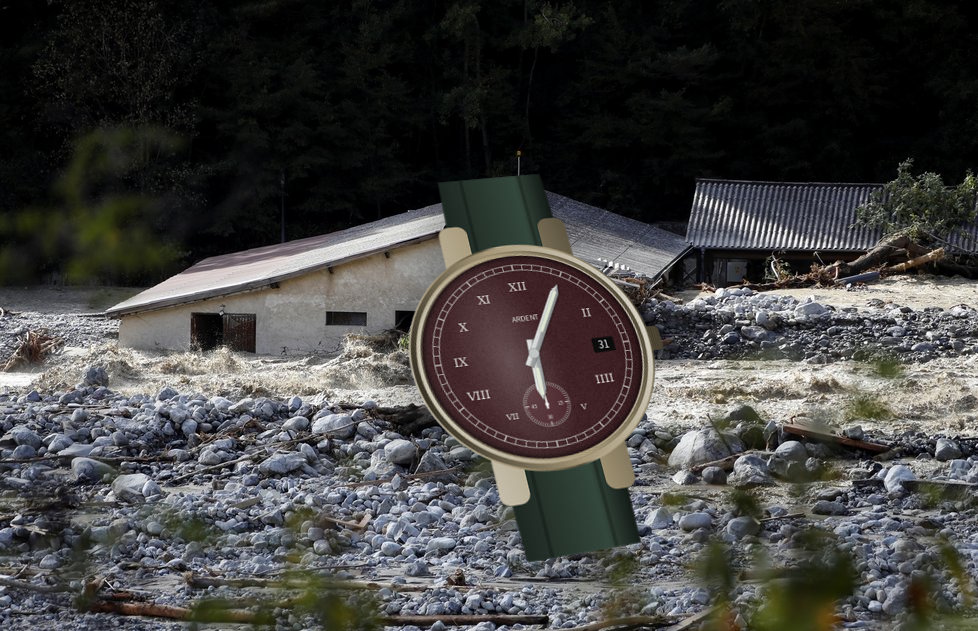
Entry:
h=6 m=5
